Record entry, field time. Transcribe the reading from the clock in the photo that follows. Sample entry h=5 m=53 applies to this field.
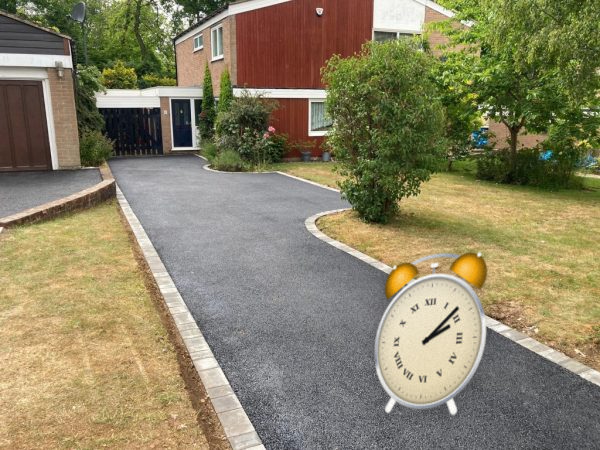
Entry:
h=2 m=8
